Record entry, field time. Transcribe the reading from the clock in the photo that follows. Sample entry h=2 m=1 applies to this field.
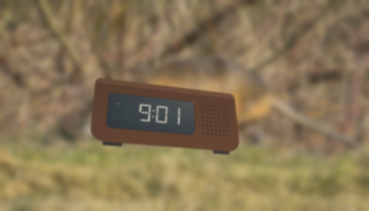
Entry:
h=9 m=1
